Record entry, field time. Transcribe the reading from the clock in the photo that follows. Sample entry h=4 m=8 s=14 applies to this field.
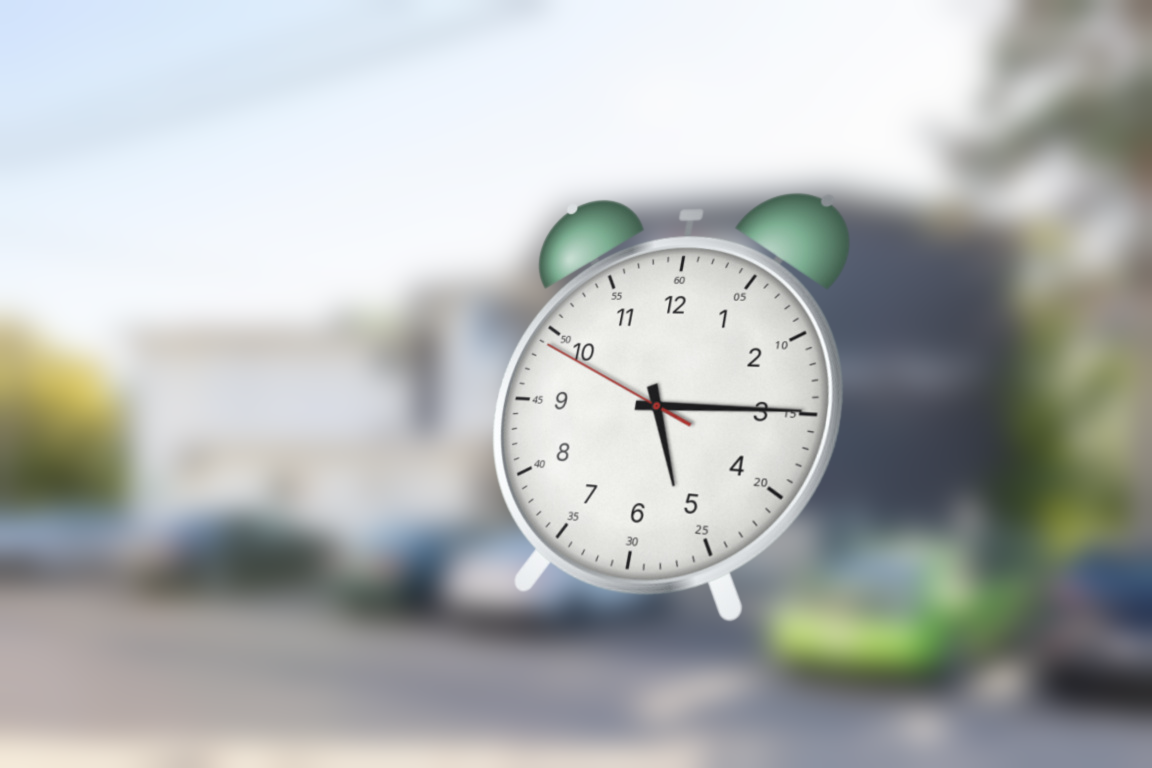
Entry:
h=5 m=14 s=49
